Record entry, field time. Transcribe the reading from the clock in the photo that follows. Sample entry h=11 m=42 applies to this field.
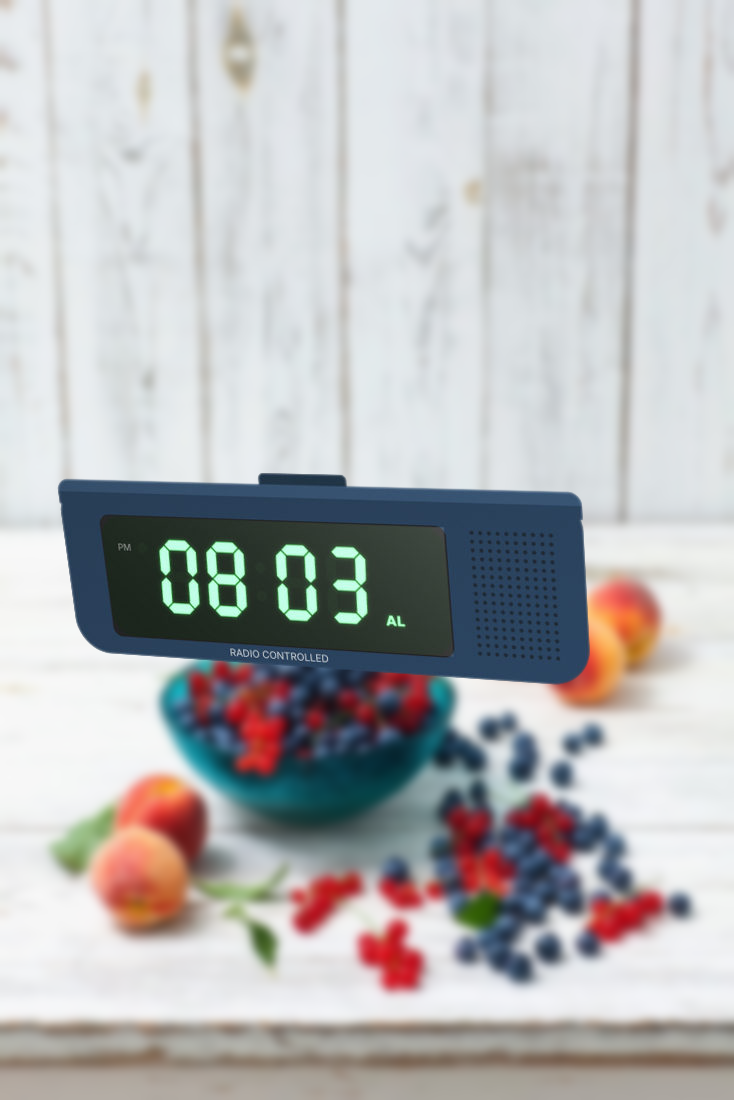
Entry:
h=8 m=3
